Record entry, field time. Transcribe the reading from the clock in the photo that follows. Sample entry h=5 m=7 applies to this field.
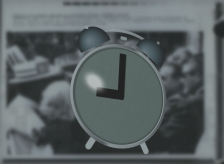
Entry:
h=9 m=0
